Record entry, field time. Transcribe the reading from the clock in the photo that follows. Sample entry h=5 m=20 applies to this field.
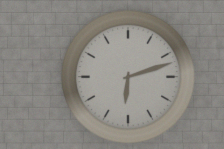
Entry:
h=6 m=12
